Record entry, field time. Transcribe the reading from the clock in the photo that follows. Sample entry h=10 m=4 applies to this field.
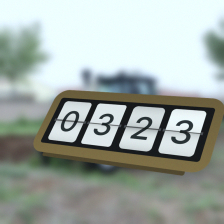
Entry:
h=3 m=23
